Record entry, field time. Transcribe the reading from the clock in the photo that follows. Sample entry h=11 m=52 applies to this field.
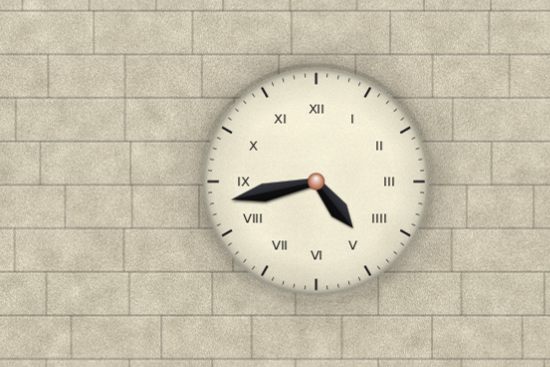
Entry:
h=4 m=43
